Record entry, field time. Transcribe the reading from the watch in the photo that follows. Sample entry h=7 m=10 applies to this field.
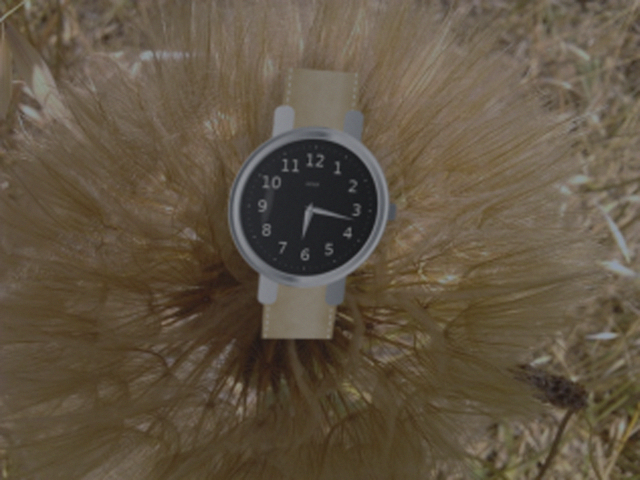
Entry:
h=6 m=17
